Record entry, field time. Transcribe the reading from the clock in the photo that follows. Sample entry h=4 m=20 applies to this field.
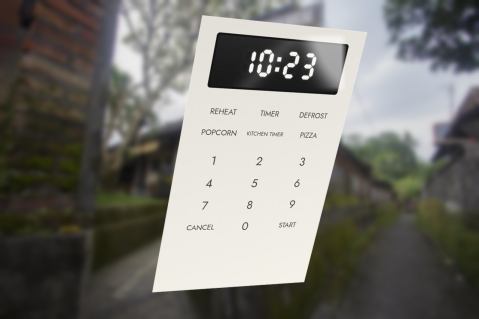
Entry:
h=10 m=23
